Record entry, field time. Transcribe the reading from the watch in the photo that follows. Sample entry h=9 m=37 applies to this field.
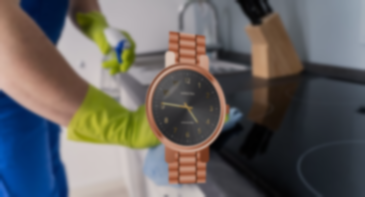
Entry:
h=4 m=46
